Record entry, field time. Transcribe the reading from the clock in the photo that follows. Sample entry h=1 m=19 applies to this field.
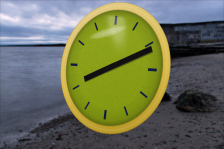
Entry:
h=8 m=11
